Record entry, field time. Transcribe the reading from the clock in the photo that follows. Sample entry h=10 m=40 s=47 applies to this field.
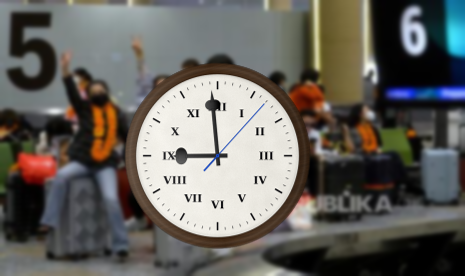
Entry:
h=8 m=59 s=7
